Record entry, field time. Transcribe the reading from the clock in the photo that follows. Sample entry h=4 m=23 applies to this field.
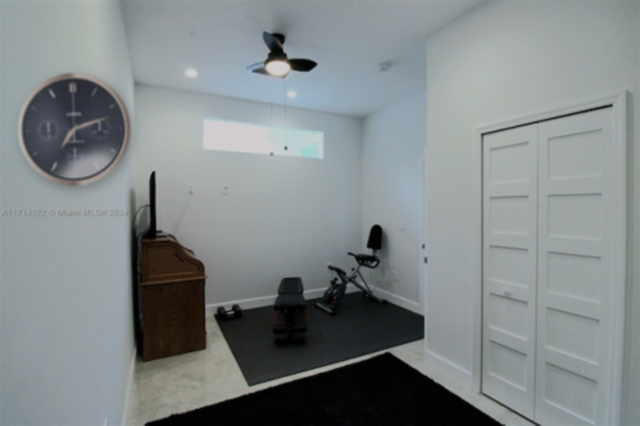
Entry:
h=7 m=12
